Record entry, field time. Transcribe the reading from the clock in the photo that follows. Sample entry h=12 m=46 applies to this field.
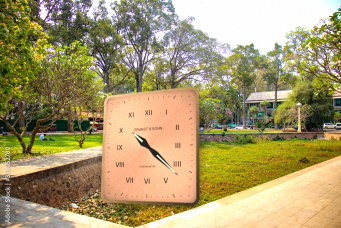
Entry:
h=10 m=22
